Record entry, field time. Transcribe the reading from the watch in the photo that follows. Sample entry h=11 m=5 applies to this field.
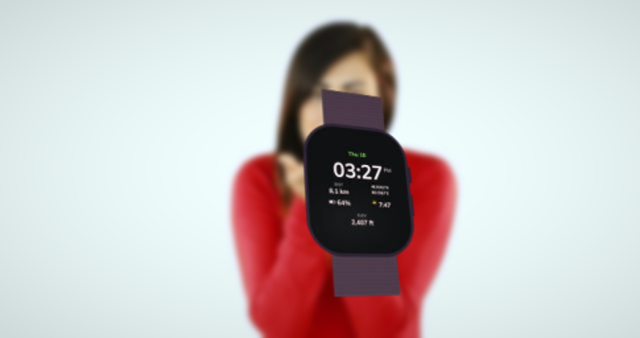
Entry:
h=3 m=27
